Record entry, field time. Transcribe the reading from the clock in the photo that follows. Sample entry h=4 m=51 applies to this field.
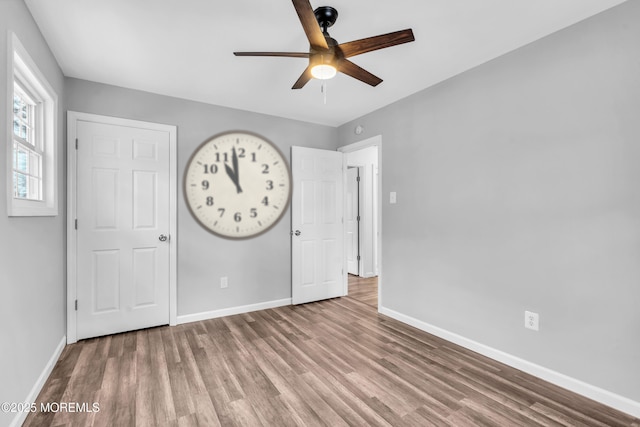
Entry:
h=10 m=59
